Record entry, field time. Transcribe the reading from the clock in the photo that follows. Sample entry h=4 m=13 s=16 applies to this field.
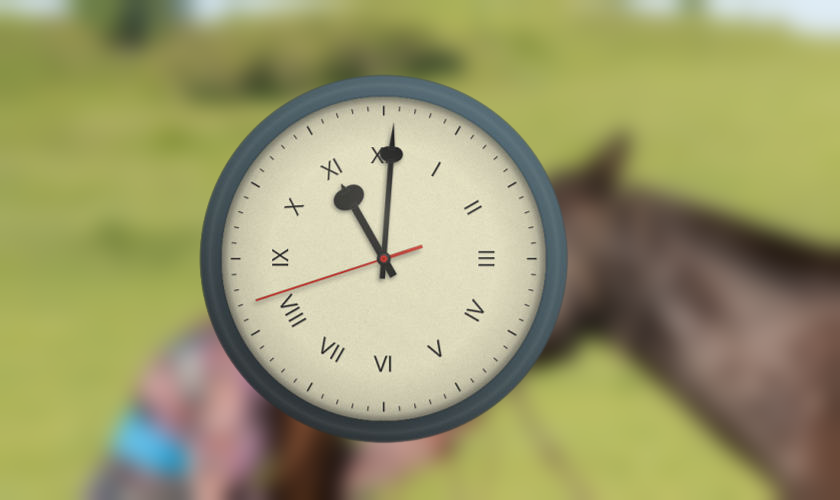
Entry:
h=11 m=0 s=42
